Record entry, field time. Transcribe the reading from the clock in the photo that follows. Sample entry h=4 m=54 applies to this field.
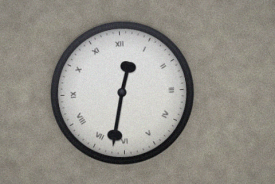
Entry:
h=12 m=32
